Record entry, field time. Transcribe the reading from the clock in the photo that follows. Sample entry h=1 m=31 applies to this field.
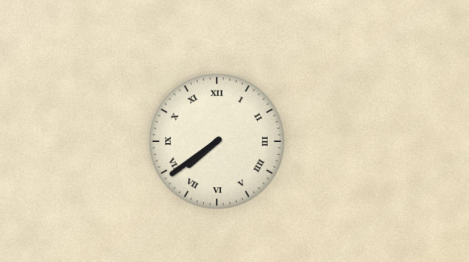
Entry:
h=7 m=39
